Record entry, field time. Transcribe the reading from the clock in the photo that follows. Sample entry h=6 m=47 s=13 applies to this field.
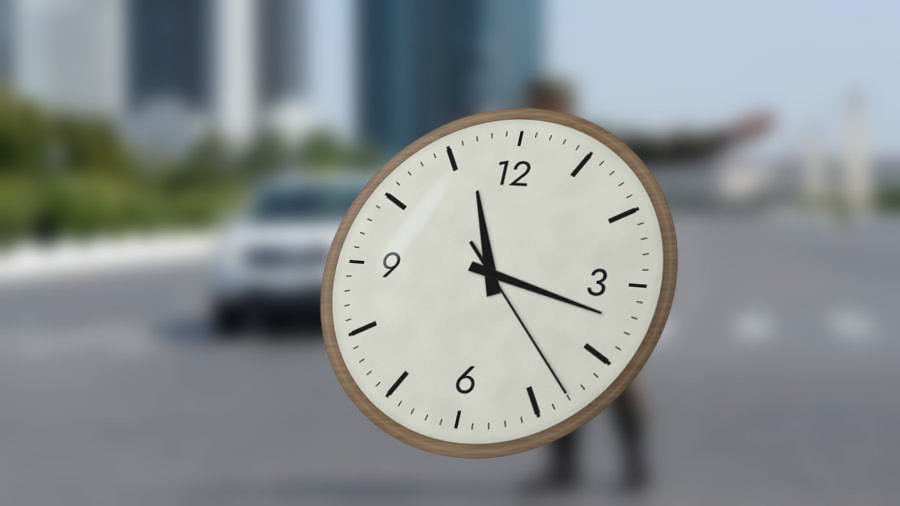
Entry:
h=11 m=17 s=23
